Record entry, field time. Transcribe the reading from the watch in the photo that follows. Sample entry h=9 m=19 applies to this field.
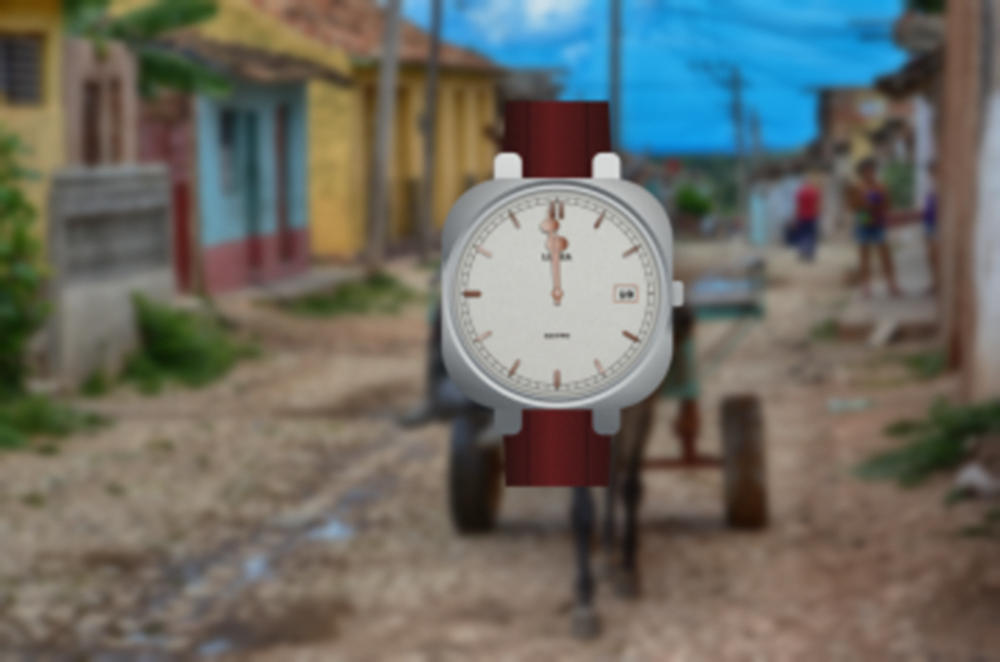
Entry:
h=11 m=59
